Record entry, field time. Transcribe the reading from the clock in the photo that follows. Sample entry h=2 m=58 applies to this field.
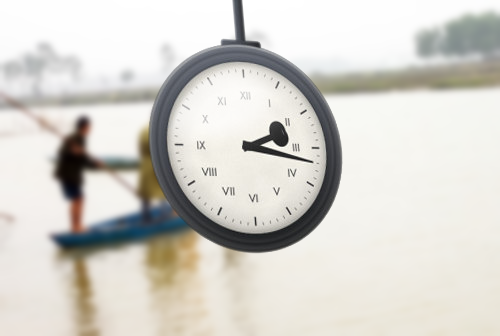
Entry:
h=2 m=17
